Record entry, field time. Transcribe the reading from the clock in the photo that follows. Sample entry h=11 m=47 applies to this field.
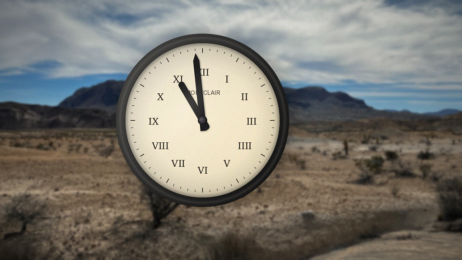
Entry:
h=10 m=59
